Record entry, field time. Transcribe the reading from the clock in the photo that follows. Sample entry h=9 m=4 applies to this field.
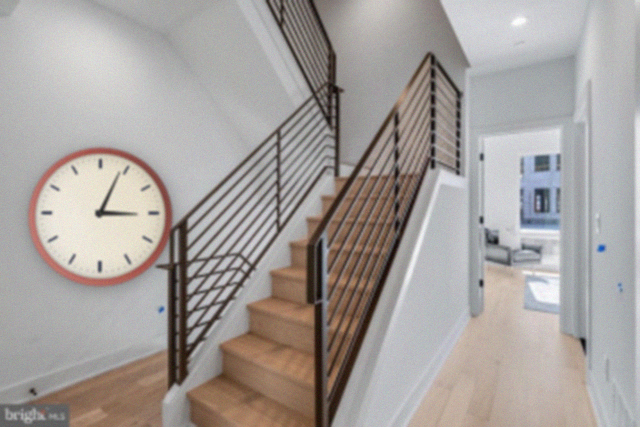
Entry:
h=3 m=4
